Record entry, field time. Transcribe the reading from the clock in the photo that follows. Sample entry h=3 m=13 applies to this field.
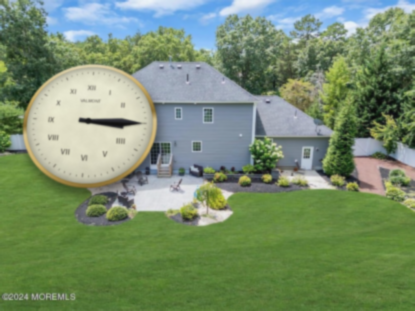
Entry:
h=3 m=15
